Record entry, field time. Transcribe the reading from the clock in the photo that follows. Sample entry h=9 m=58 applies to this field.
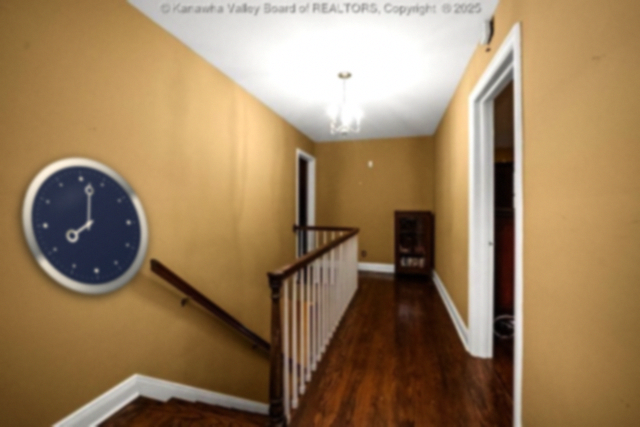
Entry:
h=8 m=2
